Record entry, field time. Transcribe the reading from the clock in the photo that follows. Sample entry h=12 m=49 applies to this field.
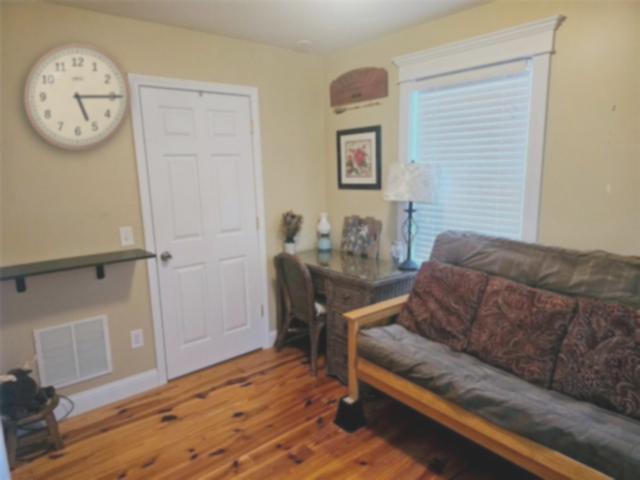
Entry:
h=5 m=15
